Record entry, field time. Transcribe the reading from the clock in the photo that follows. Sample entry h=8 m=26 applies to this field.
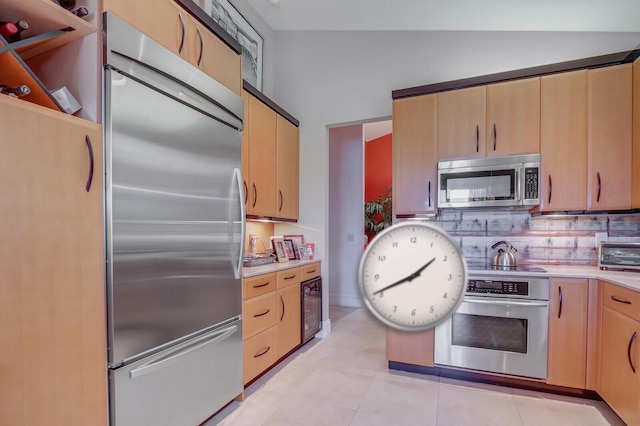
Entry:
h=1 m=41
